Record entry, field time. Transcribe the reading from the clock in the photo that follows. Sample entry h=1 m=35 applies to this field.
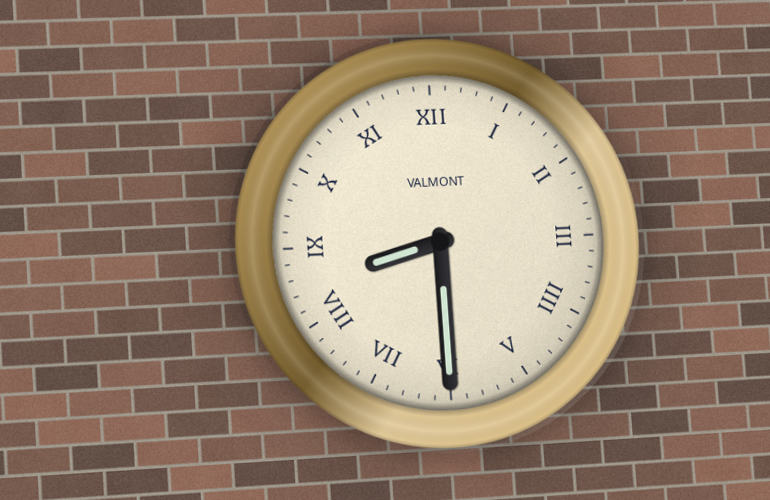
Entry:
h=8 m=30
